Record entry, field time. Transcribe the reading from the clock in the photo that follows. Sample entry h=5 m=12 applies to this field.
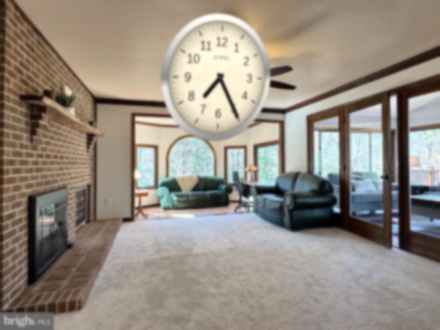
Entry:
h=7 m=25
